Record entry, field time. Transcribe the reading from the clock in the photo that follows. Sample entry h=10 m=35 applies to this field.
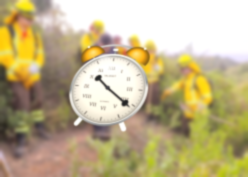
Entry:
h=10 m=21
